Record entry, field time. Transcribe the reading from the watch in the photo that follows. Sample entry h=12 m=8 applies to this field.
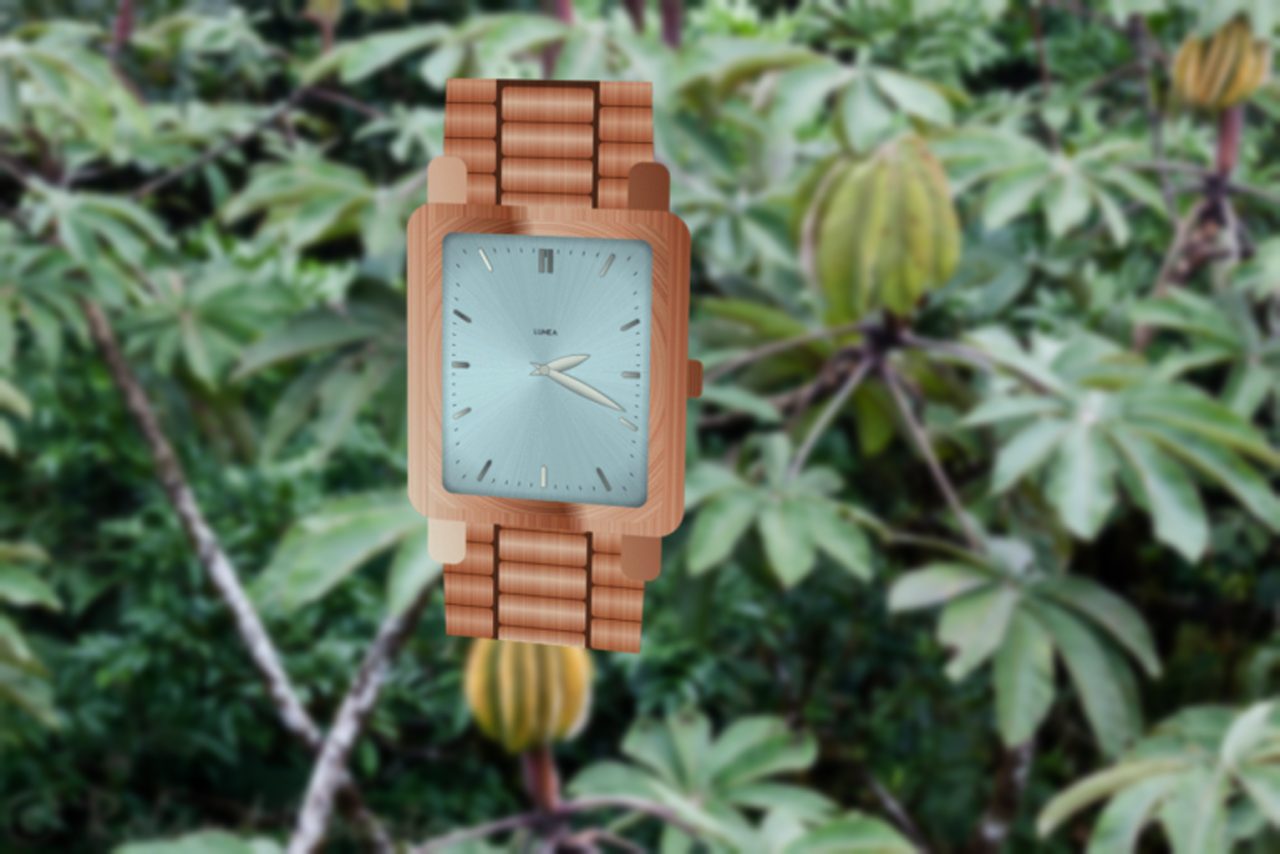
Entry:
h=2 m=19
